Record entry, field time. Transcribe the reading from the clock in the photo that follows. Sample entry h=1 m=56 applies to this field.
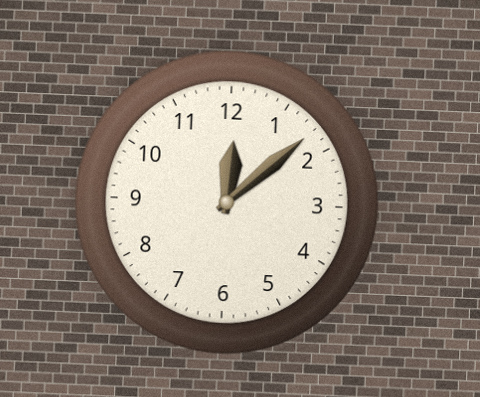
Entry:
h=12 m=8
